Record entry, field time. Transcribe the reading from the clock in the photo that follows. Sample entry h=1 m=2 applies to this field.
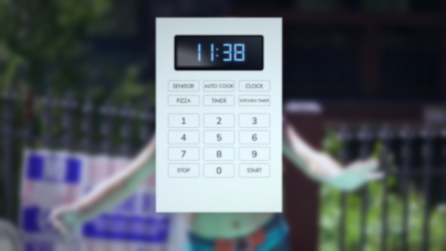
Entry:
h=11 m=38
